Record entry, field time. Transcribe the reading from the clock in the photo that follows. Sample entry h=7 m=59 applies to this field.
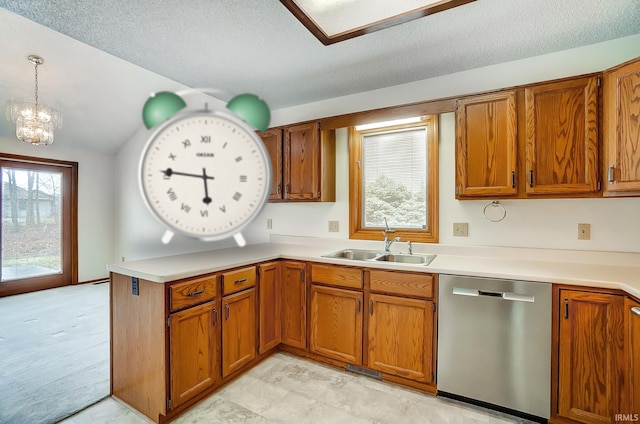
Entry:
h=5 m=46
